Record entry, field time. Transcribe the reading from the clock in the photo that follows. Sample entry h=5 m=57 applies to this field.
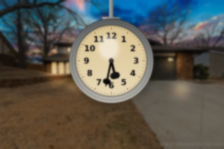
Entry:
h=5 m=32
